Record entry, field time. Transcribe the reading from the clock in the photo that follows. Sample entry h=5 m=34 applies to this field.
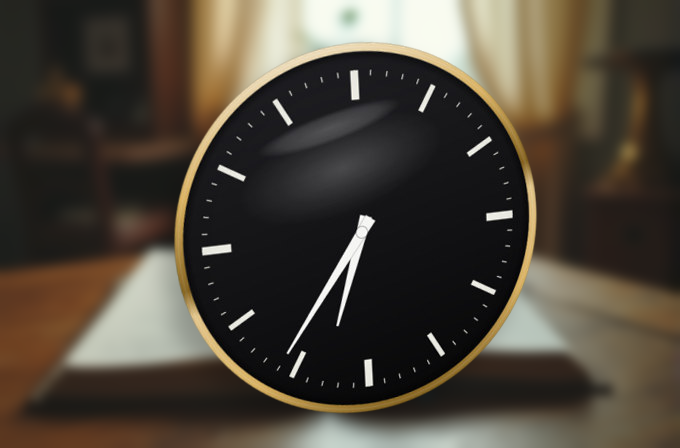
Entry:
h=6 m=36
